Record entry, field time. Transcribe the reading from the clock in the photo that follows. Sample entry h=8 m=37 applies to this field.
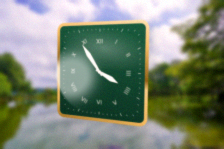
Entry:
h=3 m=54
